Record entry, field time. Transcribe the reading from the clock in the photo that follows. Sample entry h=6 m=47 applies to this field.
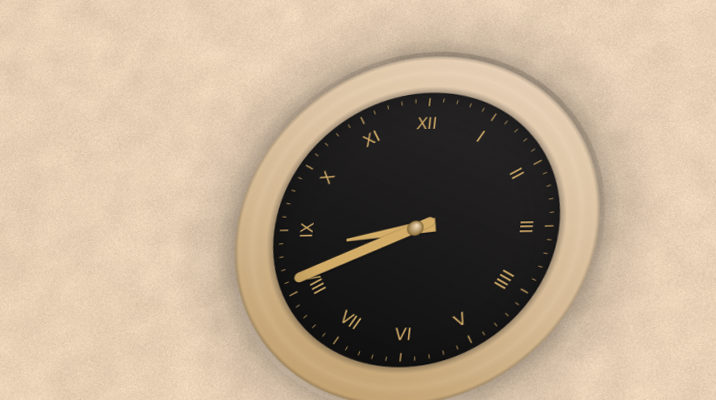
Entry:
h=8 m=41
